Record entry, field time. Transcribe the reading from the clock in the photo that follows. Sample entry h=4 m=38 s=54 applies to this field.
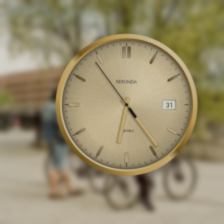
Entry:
h=6 m=23 s=54
